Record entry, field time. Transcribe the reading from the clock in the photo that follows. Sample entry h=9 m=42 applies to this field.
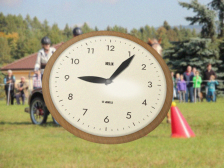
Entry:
h=9 m=6
